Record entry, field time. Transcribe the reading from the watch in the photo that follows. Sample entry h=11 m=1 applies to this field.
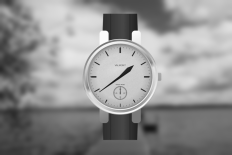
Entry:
h=1 m=39
